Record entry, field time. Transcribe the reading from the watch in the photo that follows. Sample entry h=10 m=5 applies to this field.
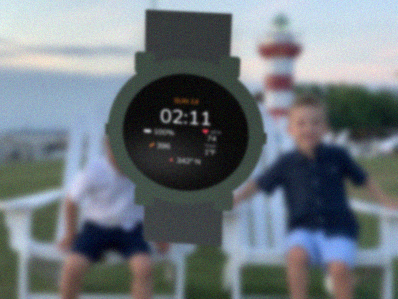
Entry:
h=2 m=11
